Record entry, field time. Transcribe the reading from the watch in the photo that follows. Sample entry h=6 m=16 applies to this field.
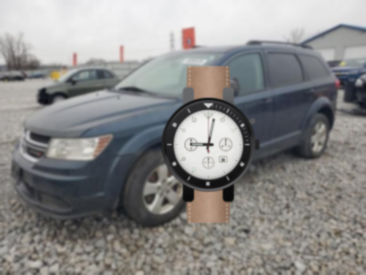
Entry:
h=9 m=2
